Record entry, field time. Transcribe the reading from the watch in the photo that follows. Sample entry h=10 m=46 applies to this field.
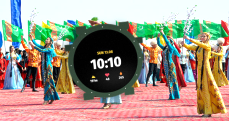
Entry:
h=10 m=10
